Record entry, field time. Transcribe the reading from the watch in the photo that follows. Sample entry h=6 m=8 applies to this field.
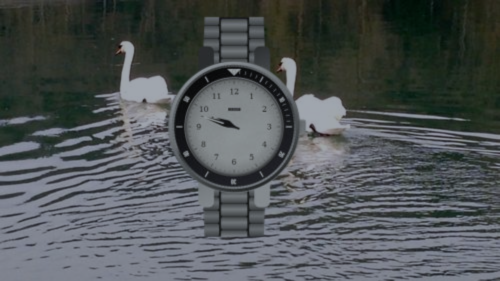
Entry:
h=9 m=48
